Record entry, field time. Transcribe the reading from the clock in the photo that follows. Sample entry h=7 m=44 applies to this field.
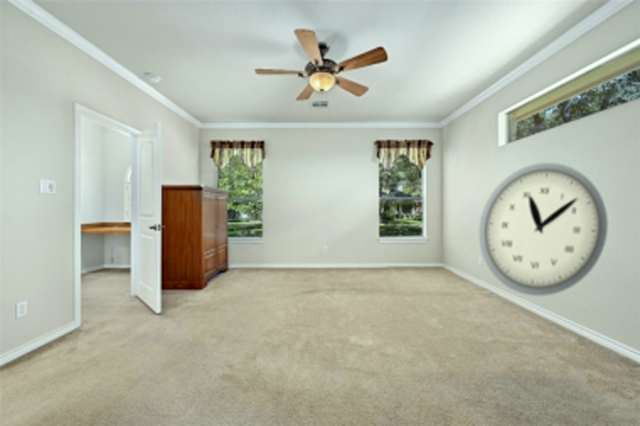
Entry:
h=11 m=8
